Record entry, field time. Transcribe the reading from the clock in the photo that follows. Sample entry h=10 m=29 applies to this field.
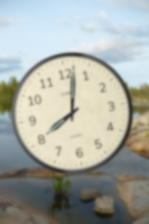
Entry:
h=8 m=2
